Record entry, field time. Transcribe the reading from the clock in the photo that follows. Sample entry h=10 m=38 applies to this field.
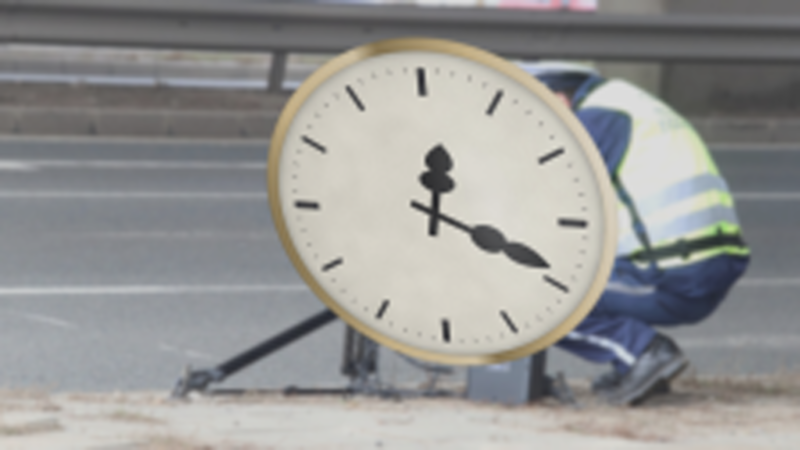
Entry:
h=12 m=19
